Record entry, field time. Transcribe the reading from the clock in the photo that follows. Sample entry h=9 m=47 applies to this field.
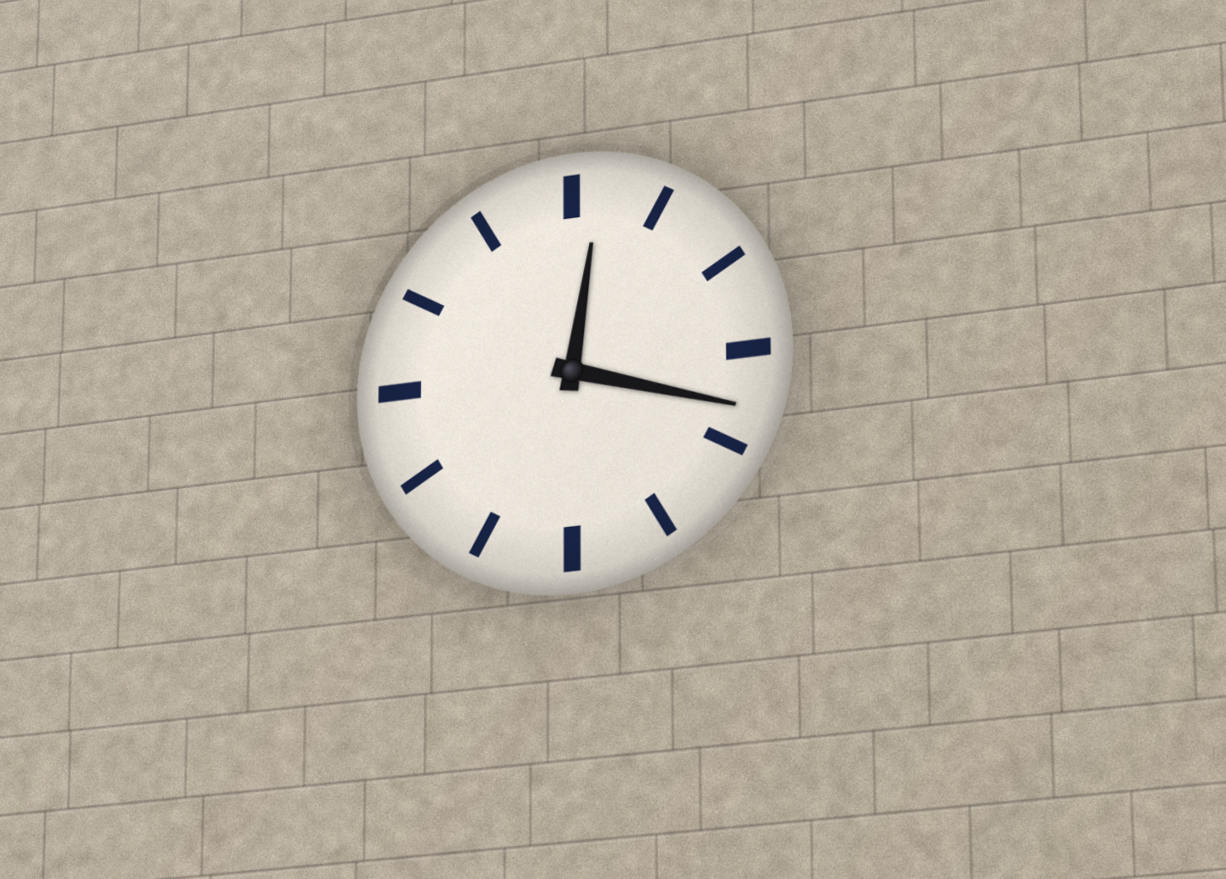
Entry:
h=12 m=18
